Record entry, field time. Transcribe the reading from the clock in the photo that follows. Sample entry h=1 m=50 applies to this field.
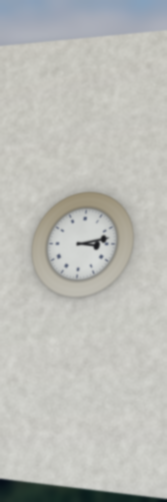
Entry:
h=3 m=13
